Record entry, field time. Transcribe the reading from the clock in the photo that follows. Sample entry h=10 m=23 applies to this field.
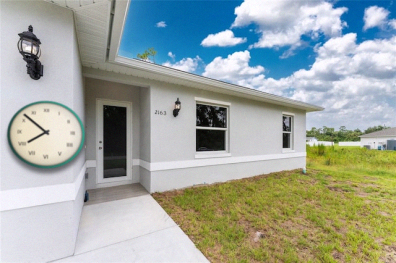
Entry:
h=7 m=52
